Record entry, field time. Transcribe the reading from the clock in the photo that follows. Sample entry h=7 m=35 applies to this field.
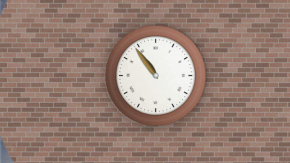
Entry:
h=10 m=54
